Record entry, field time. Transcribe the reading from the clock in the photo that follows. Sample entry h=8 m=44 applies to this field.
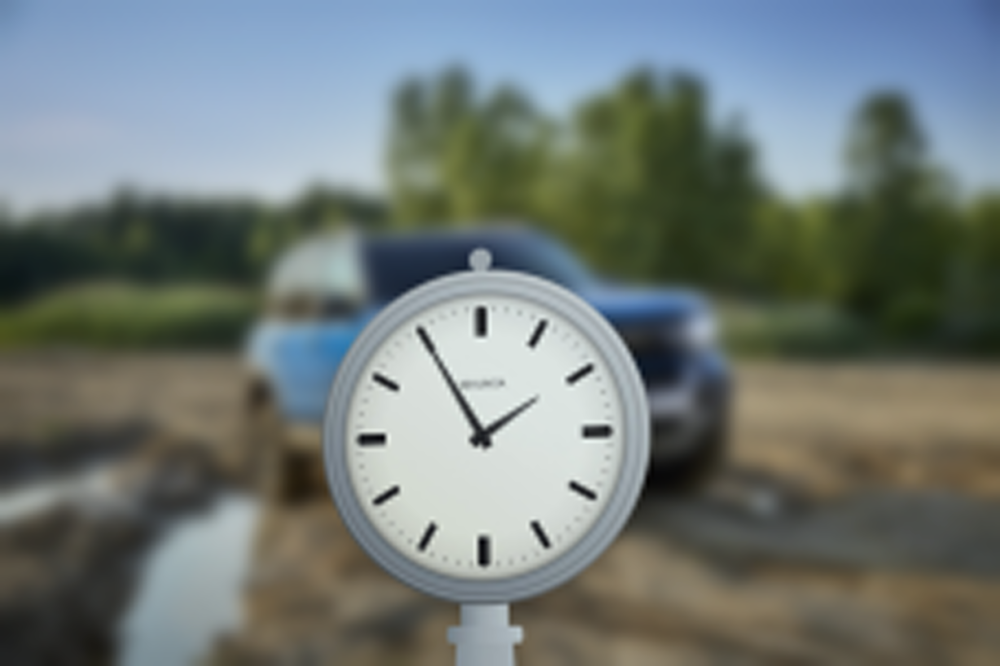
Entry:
h=1 m=55
